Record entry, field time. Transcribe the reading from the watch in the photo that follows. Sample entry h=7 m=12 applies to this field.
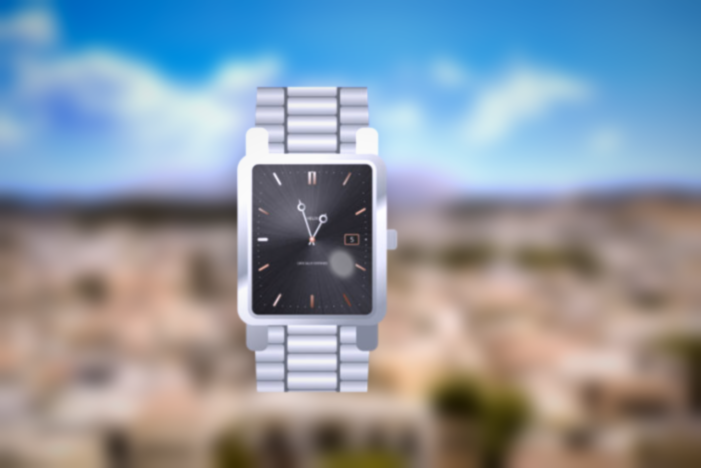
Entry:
h=12 m=57
